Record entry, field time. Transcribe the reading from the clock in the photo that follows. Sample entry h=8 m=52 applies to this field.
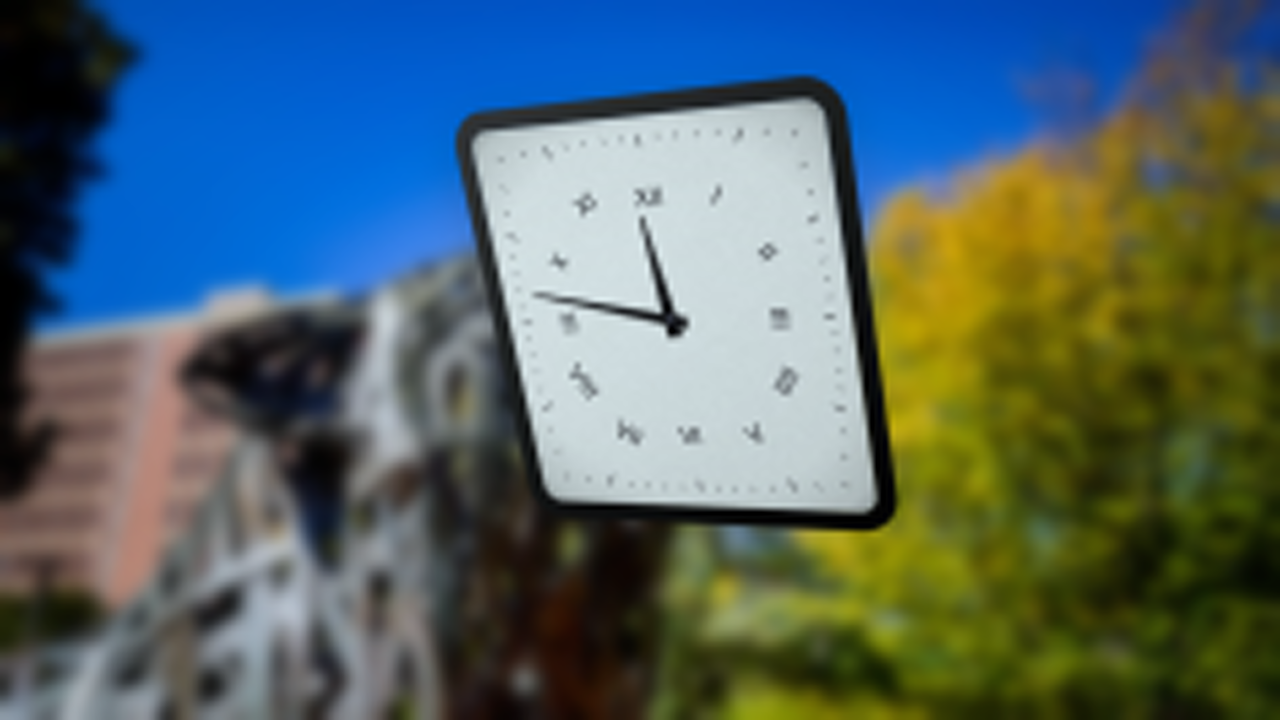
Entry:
h=11 m=47
